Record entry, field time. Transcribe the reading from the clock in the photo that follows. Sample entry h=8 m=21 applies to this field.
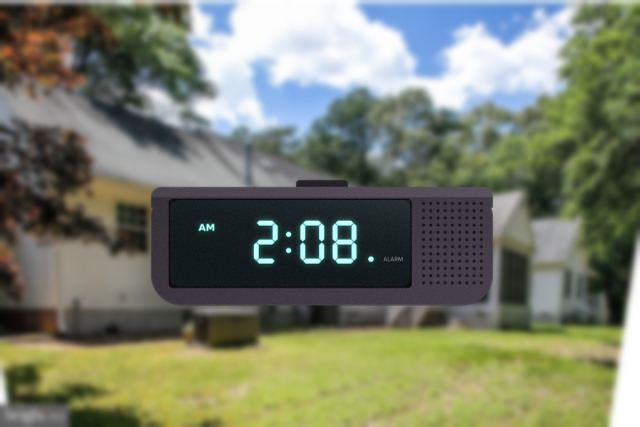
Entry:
h=2 m=8
